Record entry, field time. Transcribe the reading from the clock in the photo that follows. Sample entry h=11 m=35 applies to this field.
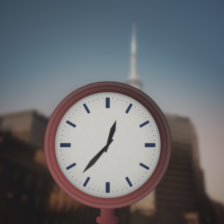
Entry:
h=12 m=37
